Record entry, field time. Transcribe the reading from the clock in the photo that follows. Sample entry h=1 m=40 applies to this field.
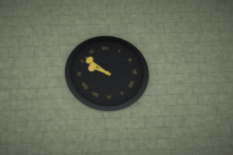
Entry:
h=9 m=52
